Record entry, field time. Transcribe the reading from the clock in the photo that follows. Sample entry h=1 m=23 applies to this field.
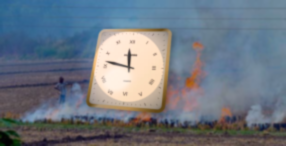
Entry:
h=11 m=47
